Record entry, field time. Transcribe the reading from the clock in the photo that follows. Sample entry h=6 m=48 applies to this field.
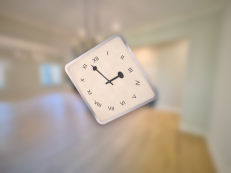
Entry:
h=2 m=57
